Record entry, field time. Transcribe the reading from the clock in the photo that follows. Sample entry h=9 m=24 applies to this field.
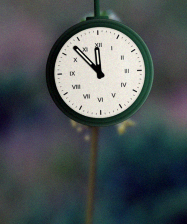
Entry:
h=11 m=53
